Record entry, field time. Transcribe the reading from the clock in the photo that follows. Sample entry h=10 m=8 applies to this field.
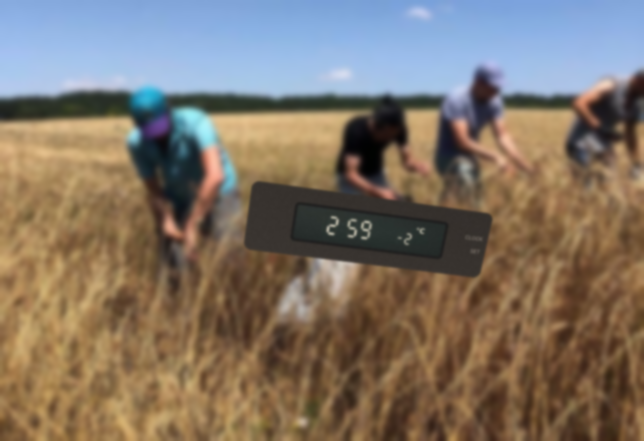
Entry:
h=2 m=59
